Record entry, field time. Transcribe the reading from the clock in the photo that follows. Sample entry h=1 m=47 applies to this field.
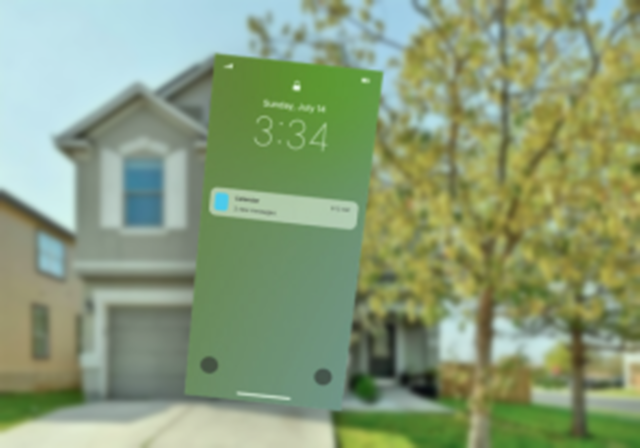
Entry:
h=3 m=34
